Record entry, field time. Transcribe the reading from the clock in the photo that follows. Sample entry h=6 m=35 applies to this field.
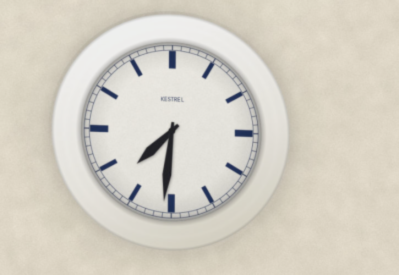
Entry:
h=7 m=31
